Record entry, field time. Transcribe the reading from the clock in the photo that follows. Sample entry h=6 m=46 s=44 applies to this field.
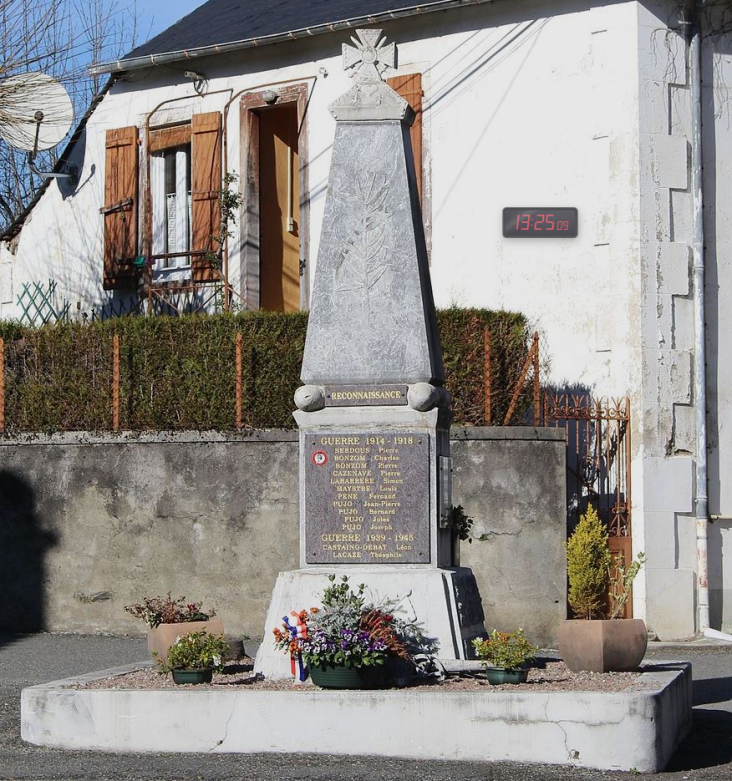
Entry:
h=13 m=25 s=9
